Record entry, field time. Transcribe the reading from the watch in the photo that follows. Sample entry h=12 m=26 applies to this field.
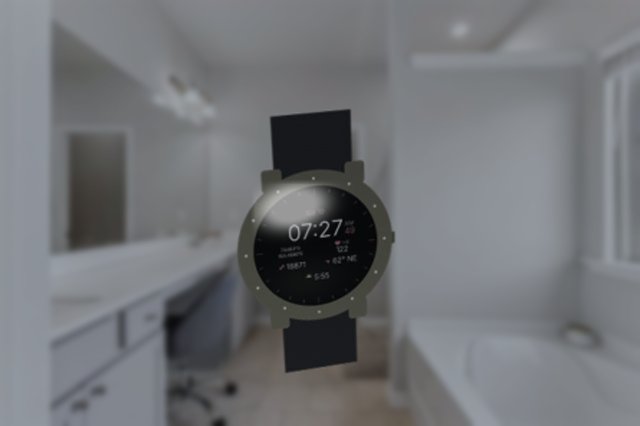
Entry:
h=7 m=27
